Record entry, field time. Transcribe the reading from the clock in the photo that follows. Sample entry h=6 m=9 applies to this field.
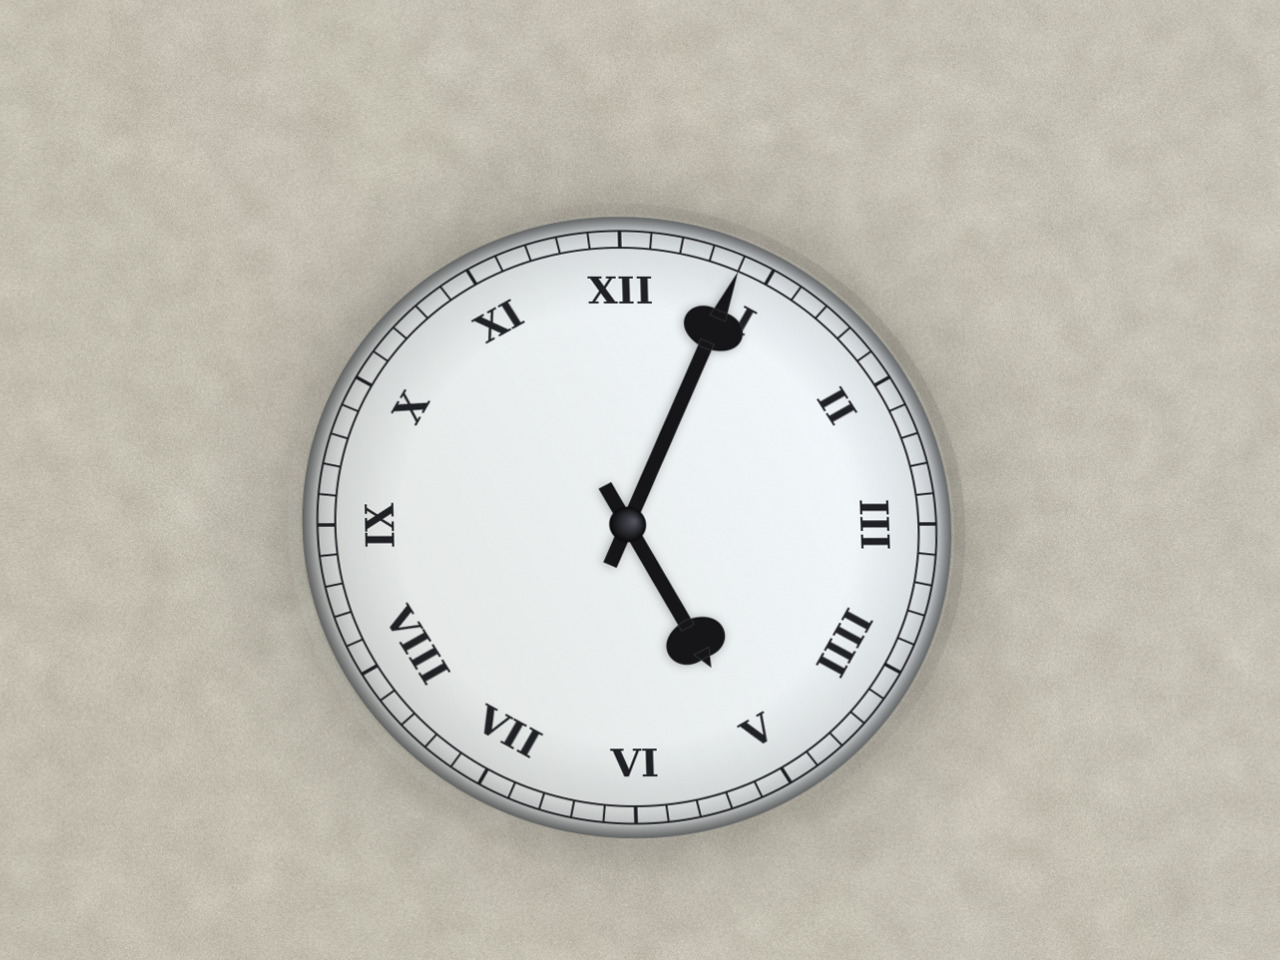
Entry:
h=5 m=4
